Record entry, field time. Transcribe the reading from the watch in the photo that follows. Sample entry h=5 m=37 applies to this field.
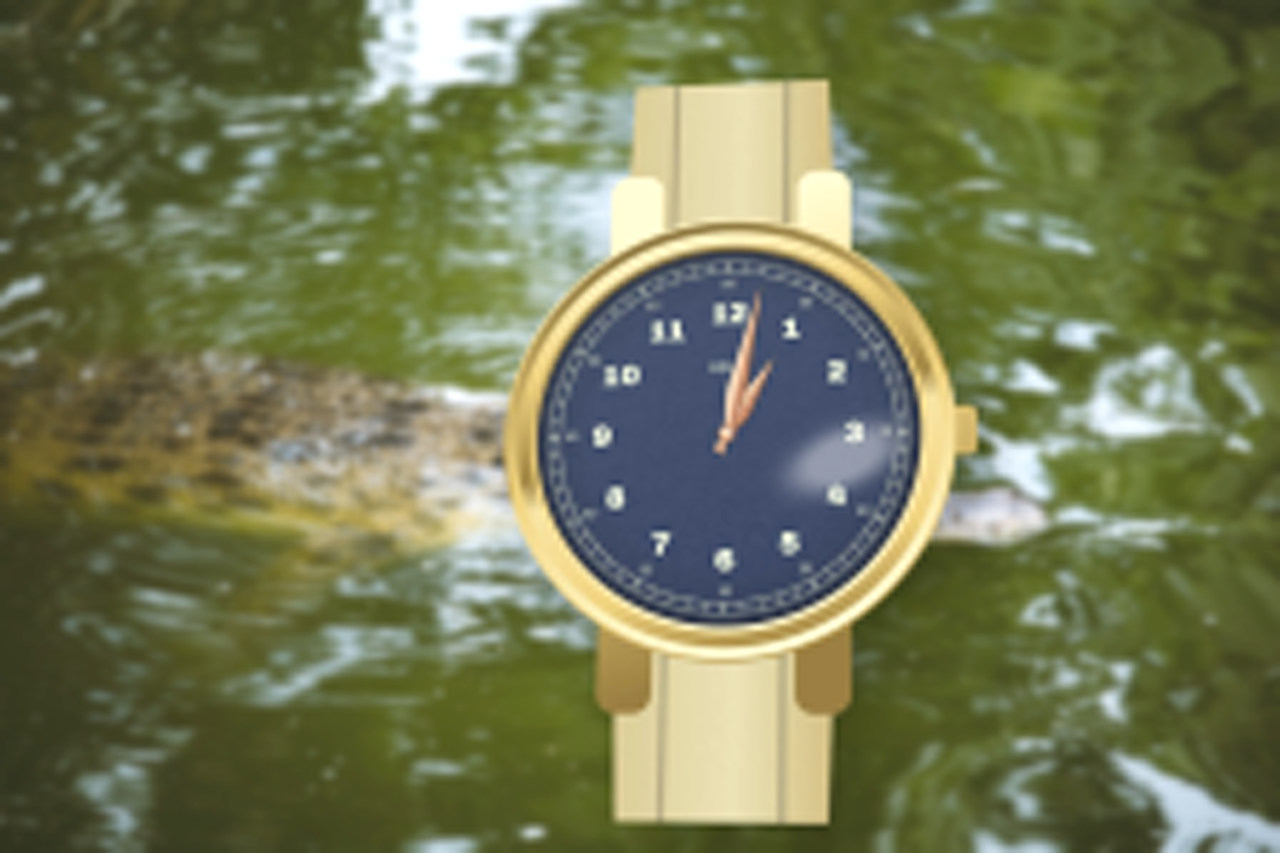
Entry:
h=1 m=2
